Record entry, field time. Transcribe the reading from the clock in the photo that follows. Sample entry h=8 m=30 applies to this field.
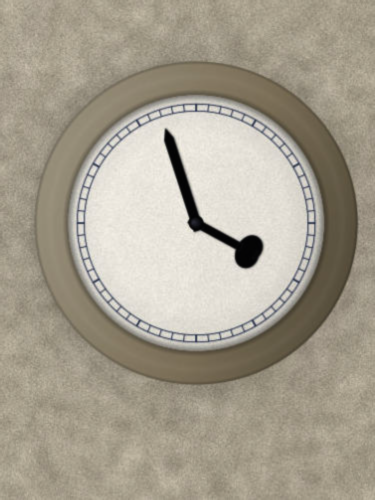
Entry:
h=3 m=57
